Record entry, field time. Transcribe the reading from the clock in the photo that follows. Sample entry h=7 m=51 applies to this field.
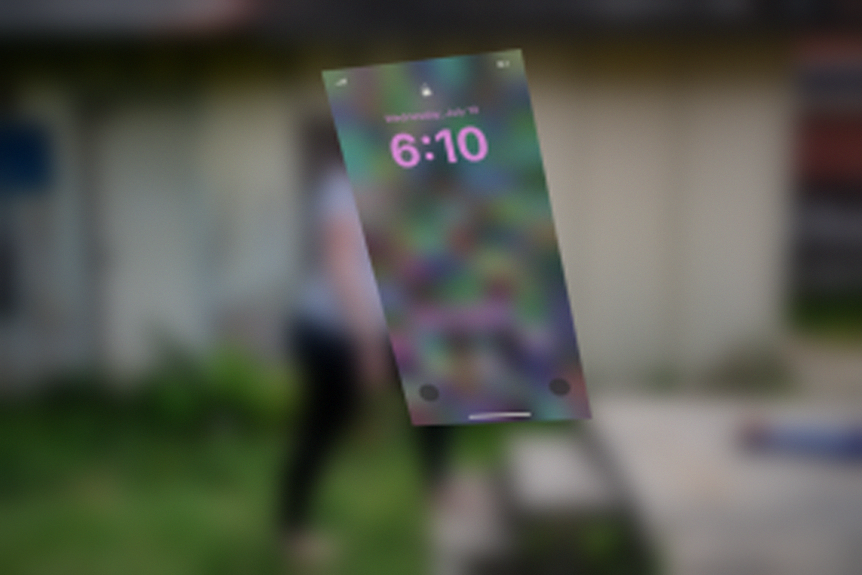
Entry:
h=6 m=10
